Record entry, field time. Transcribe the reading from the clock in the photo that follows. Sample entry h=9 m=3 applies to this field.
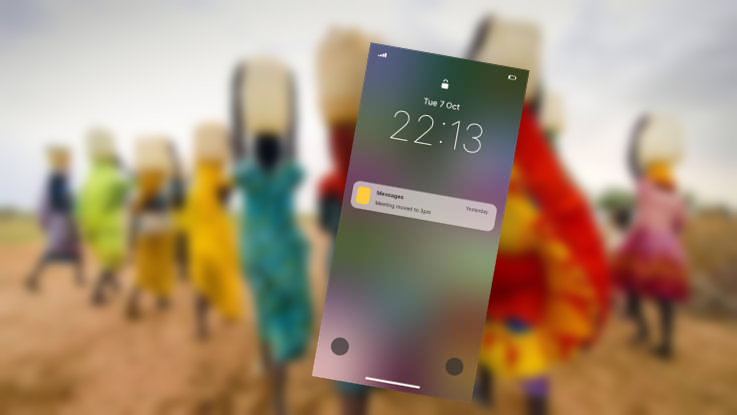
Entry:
h=22 m=13
